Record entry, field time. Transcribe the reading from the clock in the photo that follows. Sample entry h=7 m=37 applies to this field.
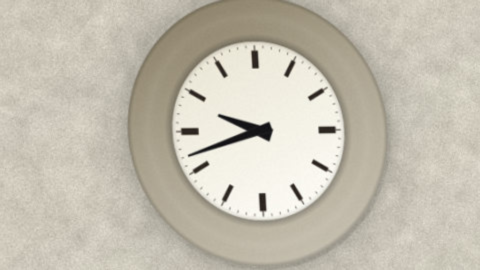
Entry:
h=9 m=42
